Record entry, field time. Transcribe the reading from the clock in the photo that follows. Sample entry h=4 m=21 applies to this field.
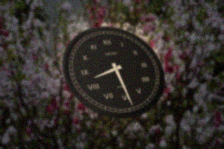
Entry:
h=8 m=29
